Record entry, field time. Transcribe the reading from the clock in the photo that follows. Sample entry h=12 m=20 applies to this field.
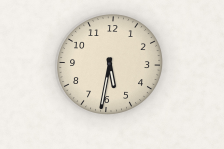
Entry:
h=5 m=31
